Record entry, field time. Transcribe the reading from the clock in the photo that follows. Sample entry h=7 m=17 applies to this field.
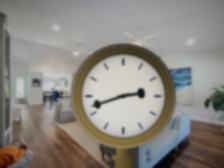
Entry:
h=2 m=42
